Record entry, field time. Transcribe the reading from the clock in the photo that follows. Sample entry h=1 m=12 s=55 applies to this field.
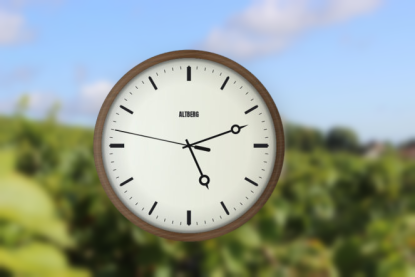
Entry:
h=5 m=11 s=47
